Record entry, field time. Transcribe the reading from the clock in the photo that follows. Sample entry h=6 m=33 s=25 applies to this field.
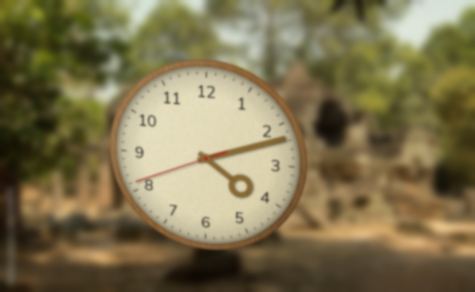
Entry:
h=4 m=11 s=41
